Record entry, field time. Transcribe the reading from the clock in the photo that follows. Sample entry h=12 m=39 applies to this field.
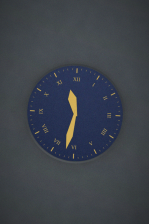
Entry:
h=11 m=32
